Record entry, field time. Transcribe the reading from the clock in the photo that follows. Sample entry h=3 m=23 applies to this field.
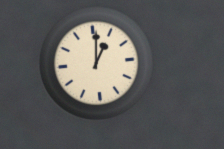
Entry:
h=1 m=1
